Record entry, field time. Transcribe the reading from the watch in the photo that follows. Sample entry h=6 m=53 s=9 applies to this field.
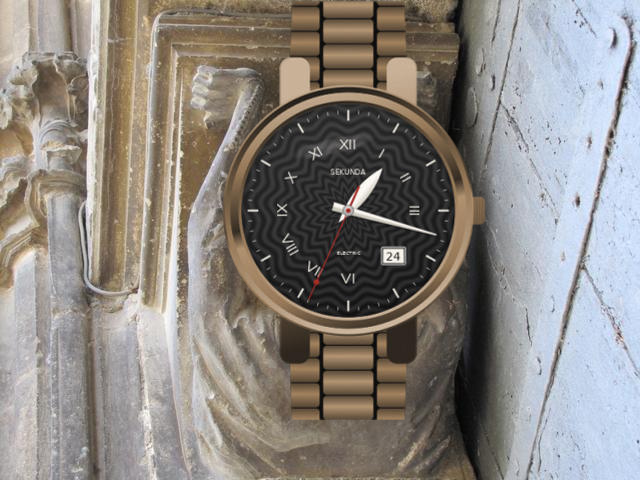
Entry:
h=1 m=17 s=34
